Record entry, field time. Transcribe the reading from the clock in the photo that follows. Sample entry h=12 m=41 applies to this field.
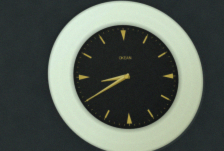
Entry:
h=8 m=40
